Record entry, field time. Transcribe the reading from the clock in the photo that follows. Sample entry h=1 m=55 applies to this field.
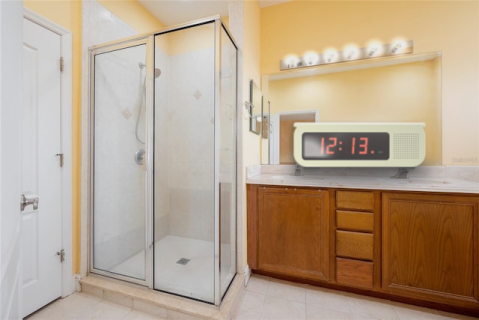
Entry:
h=12 m=13
